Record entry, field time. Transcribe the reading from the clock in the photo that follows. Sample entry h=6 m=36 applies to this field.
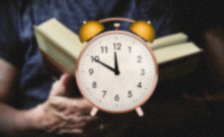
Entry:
h=11 m=50
